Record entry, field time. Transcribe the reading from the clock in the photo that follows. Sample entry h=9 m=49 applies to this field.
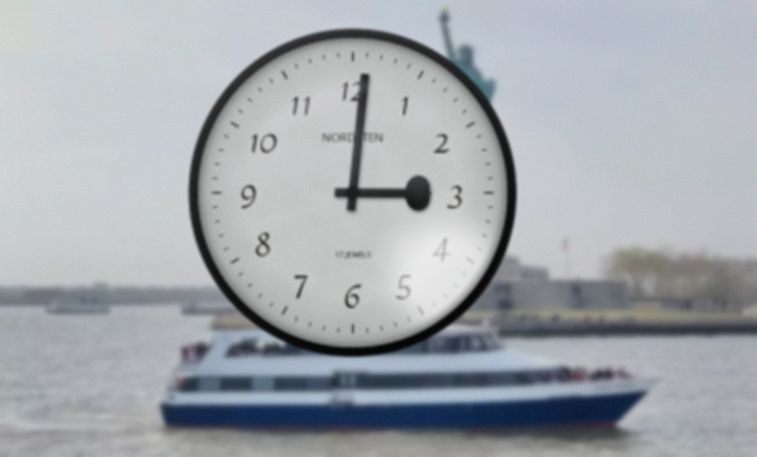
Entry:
h=3 m=1
